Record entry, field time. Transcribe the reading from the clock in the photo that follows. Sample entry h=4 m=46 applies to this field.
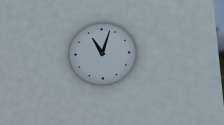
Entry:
h=11 m=3
